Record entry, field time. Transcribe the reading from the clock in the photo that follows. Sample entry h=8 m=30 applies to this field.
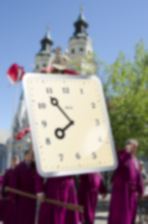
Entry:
h=7 m=54
